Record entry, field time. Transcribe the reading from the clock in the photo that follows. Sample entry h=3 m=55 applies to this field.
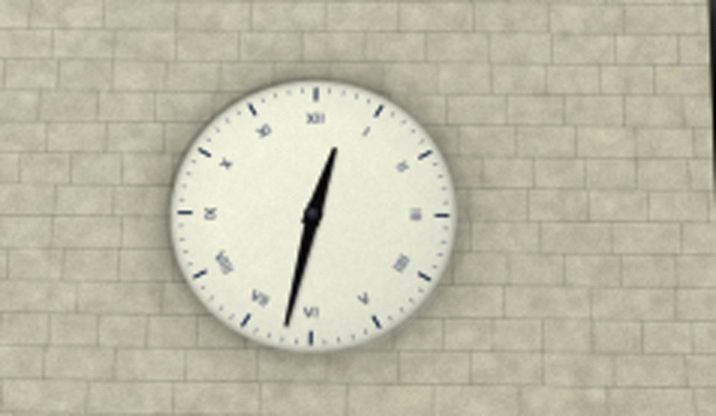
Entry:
h=12 m=32
